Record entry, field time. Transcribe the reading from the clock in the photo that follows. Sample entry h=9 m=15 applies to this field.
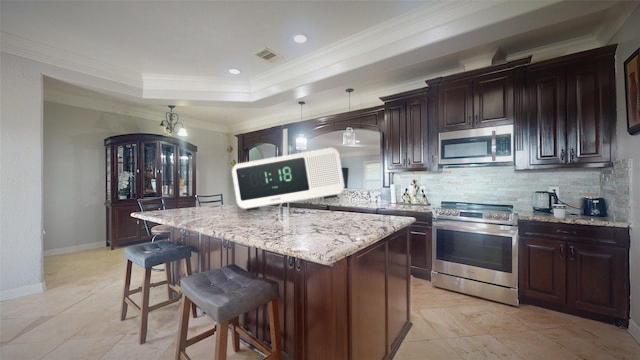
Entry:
h=1 m=18
